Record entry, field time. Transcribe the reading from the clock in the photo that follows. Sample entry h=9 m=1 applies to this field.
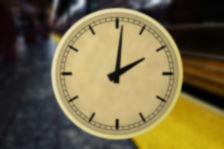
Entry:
h=2 m=1
